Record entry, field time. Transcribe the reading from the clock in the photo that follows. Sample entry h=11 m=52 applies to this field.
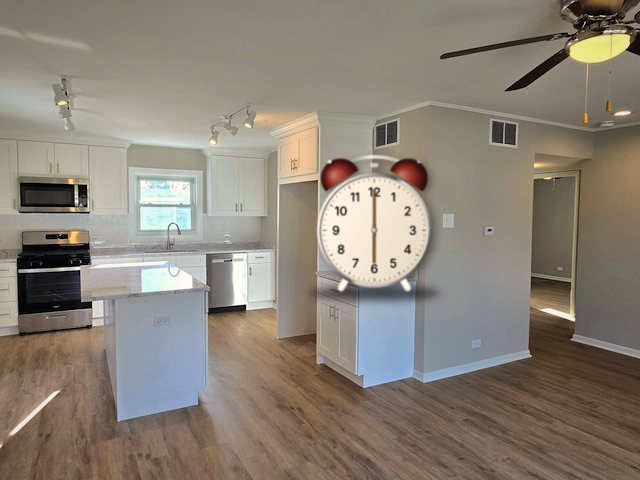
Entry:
h=6 m=0
